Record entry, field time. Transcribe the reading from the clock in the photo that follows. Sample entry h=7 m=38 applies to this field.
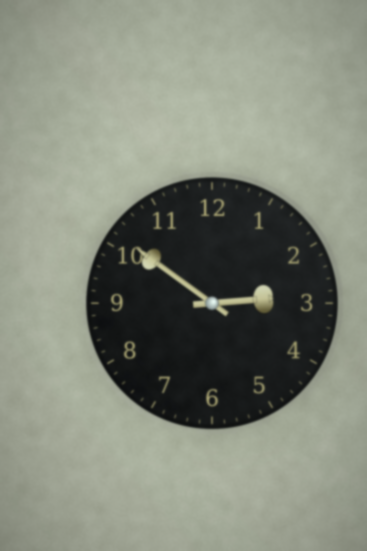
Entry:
h=2 m=51
